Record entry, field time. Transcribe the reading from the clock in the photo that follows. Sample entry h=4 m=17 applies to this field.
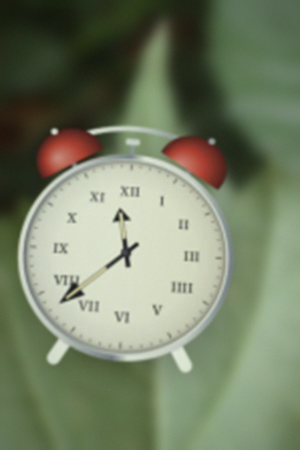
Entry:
h=11 m=38
